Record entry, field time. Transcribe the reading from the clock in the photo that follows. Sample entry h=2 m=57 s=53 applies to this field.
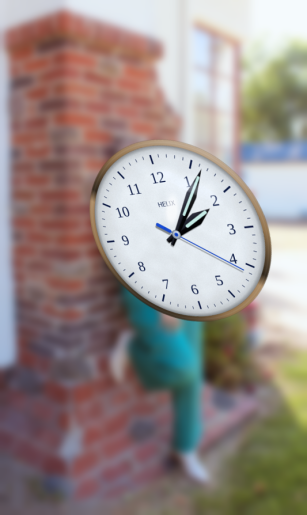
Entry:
h=2 m=6 s=21
